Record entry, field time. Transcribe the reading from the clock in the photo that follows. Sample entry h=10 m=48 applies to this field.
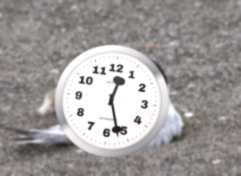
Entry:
h=12 m=27
